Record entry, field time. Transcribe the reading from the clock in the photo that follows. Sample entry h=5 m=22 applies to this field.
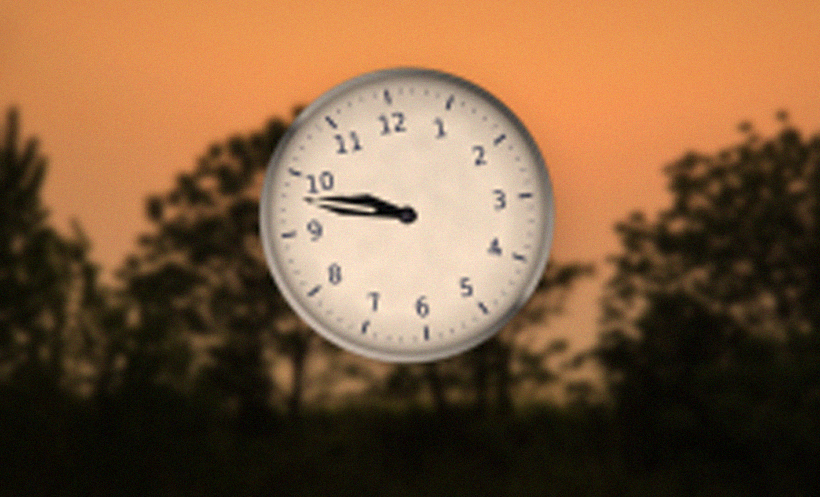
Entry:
h=9 m=48
